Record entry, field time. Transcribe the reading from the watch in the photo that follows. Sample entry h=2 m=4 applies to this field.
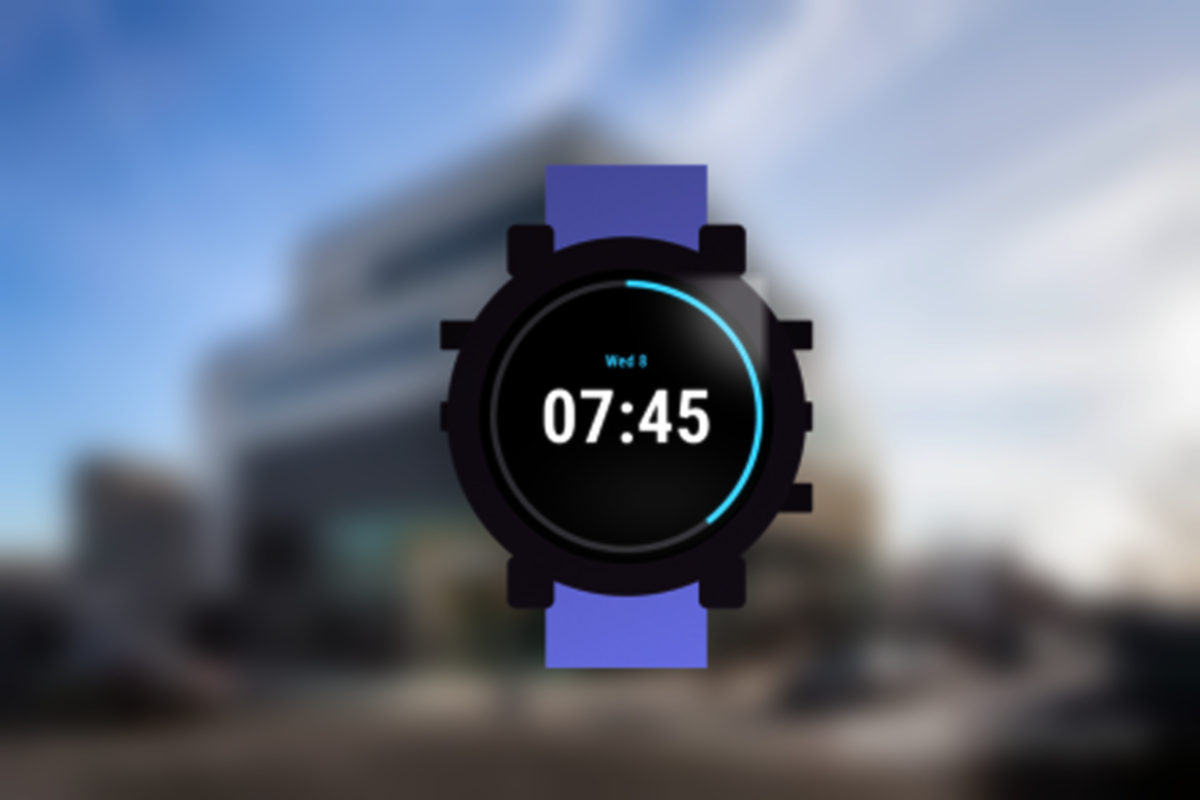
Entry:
h=7 m=45
